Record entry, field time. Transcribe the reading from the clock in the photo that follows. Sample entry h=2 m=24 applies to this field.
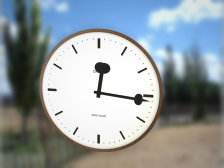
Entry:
h=12 m=16
